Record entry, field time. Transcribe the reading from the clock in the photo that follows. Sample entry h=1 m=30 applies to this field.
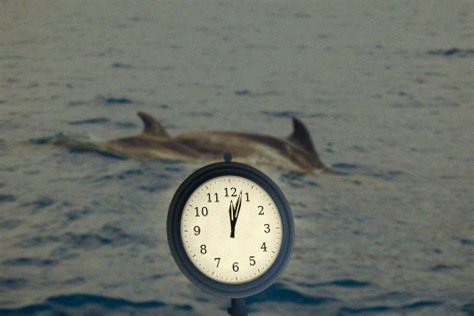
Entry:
h=12 m=3
